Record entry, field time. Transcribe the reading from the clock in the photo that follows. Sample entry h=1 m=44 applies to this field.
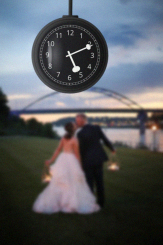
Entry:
h=5 m=11
